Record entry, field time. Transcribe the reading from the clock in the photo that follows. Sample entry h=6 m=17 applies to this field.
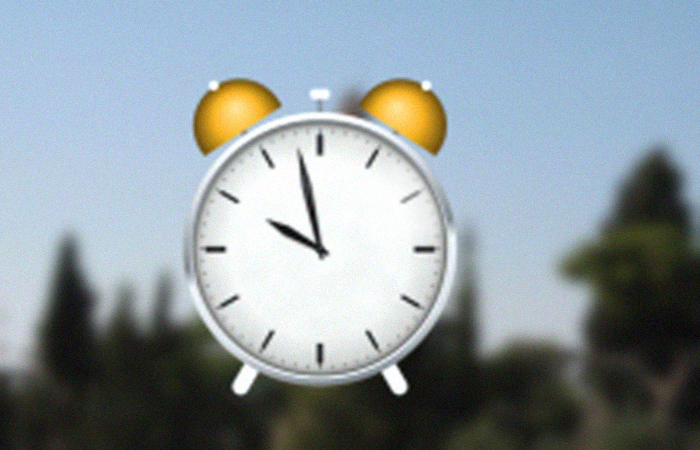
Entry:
h=9 m=58
